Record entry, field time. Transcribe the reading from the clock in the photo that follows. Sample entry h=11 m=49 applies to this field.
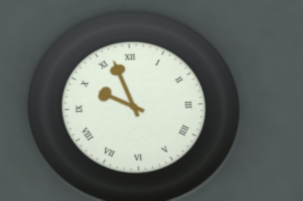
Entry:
h=9 m=57
